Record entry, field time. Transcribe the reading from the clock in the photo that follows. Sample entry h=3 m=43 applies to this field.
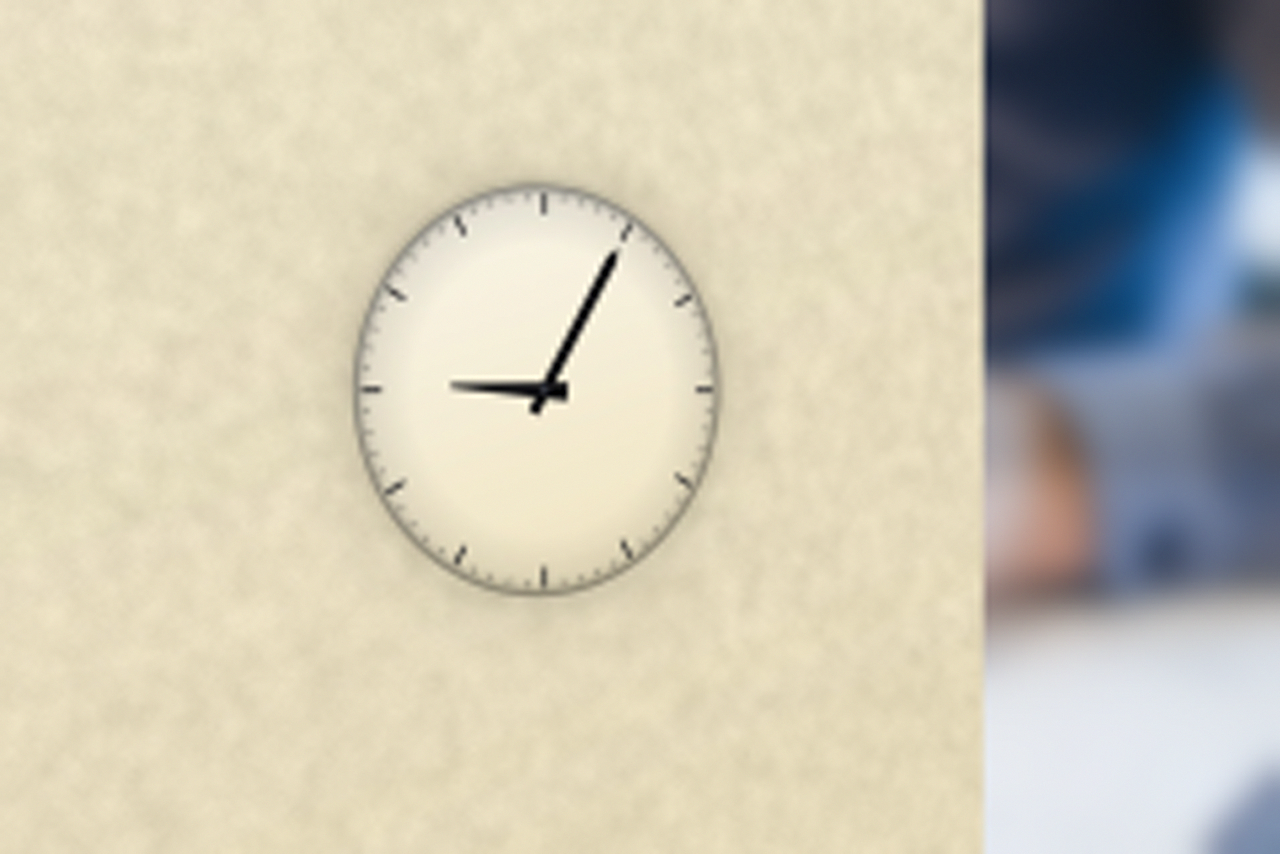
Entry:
h=9 m=5
